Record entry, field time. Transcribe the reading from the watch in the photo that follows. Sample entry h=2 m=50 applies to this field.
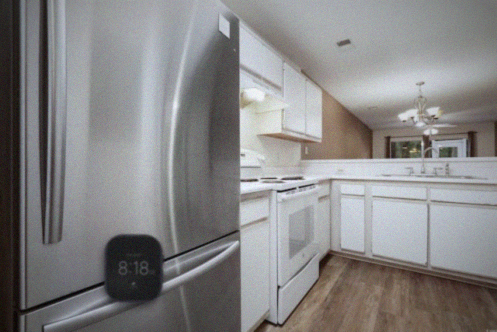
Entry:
h=8 m=18
